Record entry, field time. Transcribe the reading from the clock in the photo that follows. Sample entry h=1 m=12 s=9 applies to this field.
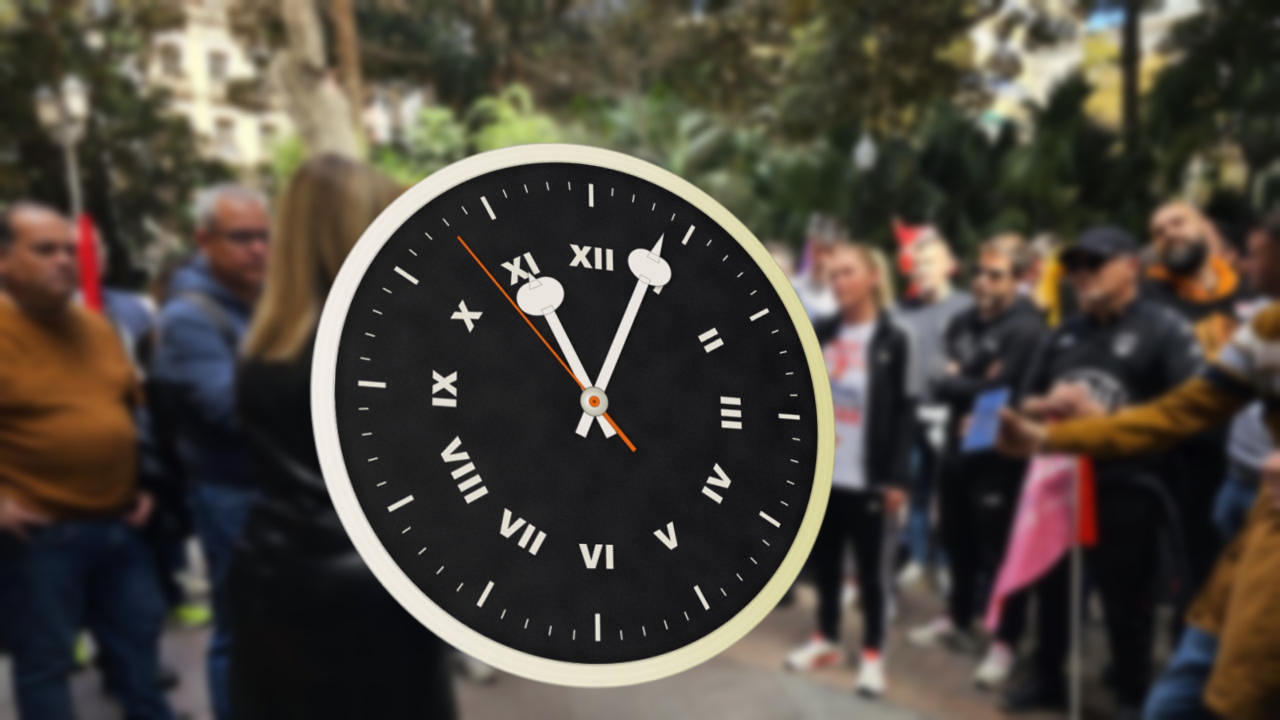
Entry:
h=11 m=3 s=53
